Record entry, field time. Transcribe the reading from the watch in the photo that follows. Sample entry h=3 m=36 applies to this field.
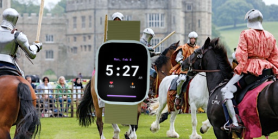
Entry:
h=5 m=27
